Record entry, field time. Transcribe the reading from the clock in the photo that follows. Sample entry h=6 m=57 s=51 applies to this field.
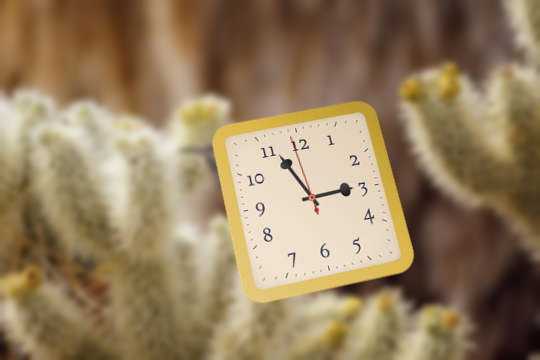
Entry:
h=2 m=55 s=59
